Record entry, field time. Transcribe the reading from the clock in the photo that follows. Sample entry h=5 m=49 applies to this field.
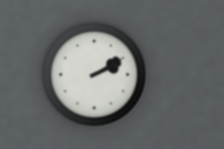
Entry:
h=2 m=10
